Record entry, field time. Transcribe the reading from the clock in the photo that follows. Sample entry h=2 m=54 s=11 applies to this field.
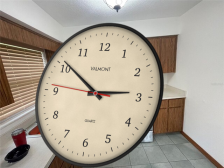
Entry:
h=2 m=50 s=46
